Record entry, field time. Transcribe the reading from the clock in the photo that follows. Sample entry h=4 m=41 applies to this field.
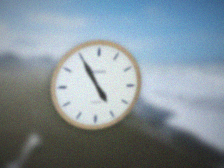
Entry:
h=4 m=55
